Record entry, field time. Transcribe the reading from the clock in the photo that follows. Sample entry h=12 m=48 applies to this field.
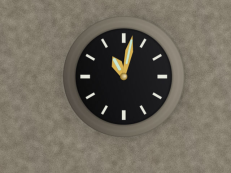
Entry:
h=11 m=2
